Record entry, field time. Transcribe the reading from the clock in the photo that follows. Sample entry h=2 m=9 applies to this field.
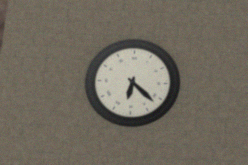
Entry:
h=6 m=22
